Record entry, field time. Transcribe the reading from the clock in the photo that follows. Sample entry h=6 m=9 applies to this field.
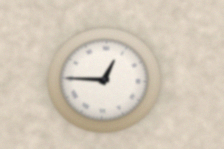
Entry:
h=12 m=45
